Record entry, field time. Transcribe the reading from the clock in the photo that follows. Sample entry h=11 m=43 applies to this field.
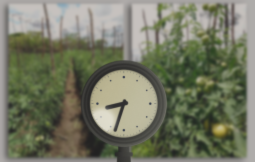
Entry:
h=8 m=33
